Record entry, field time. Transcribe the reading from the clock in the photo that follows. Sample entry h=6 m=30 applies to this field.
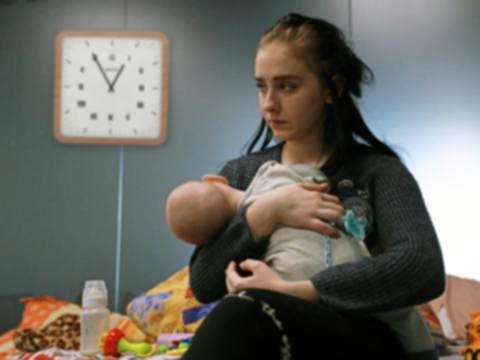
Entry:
h=12 m=55
